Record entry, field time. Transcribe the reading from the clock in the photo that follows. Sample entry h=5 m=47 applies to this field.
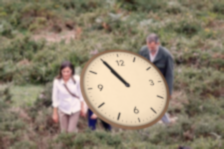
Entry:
h=10 m=55
